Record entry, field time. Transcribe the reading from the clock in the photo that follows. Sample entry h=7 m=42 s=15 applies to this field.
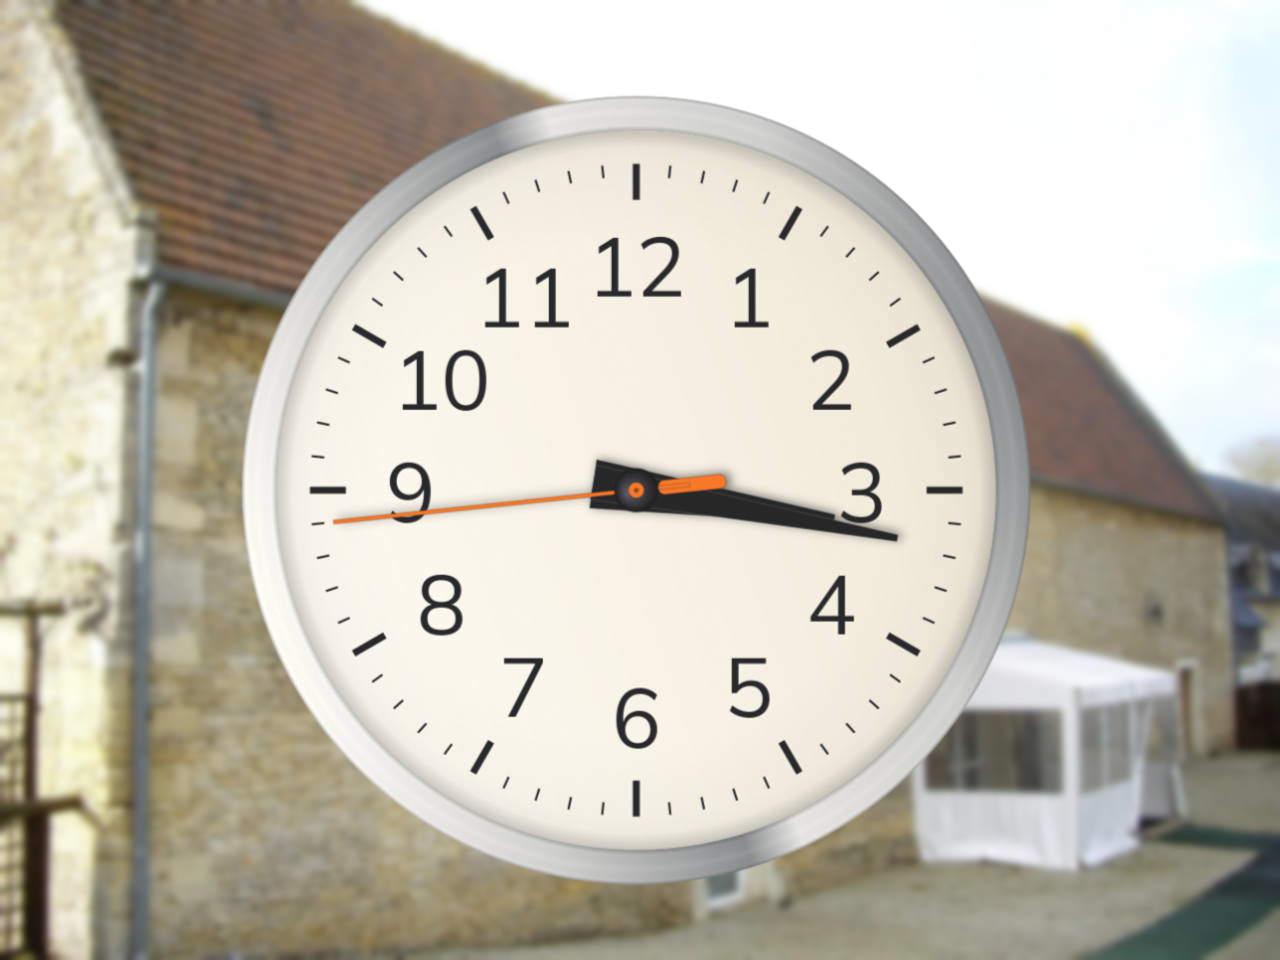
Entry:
h=3 m=16 s=44
